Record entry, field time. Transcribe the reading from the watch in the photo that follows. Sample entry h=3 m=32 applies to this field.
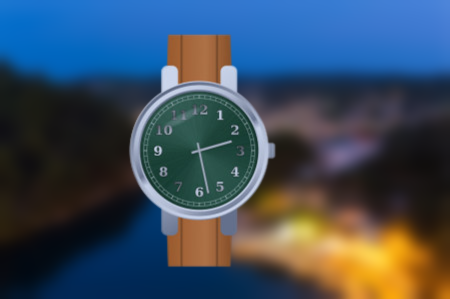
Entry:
h=2 m=28
